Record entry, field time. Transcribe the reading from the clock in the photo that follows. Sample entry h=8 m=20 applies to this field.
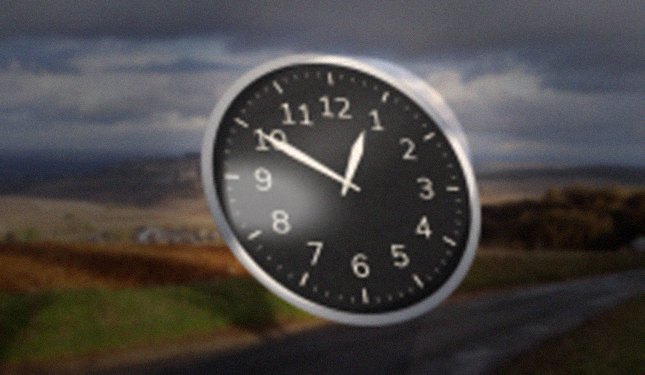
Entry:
h=12 m=50
